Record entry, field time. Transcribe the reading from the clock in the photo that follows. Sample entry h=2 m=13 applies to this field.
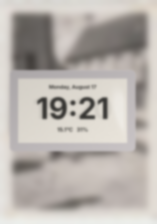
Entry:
h=19 m=21
